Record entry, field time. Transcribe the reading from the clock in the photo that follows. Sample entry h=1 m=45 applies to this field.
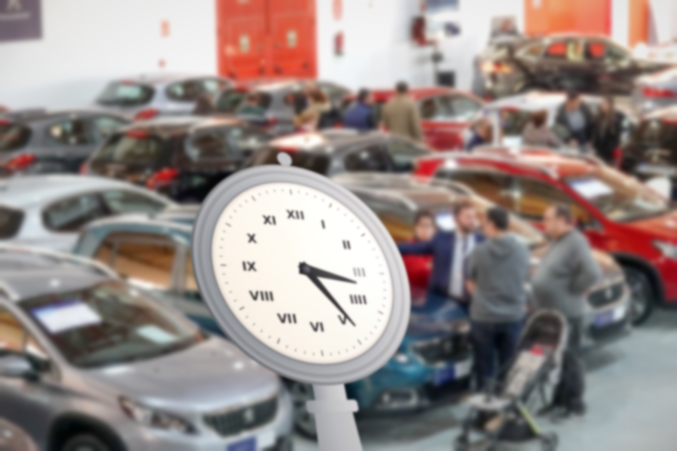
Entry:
h=3 m=24
